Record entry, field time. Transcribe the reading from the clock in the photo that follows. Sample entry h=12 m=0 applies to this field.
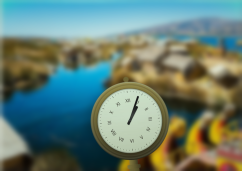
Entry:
h=1 m=4
